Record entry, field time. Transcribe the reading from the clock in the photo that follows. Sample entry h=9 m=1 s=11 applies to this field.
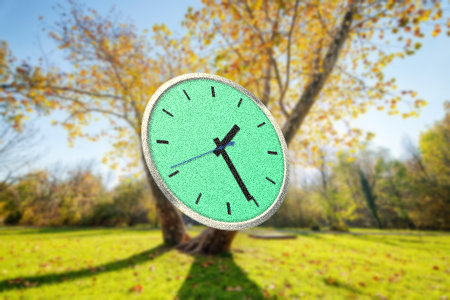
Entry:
h=1 m=25 s=41
